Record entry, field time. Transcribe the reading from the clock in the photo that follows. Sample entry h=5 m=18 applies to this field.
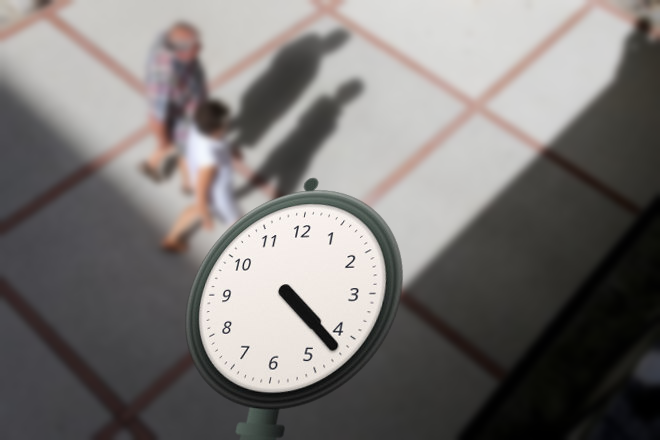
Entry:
h=4 m=22
